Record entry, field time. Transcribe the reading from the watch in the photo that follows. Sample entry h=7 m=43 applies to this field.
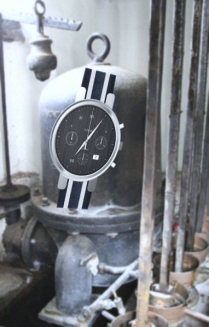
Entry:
h=7 m=5
